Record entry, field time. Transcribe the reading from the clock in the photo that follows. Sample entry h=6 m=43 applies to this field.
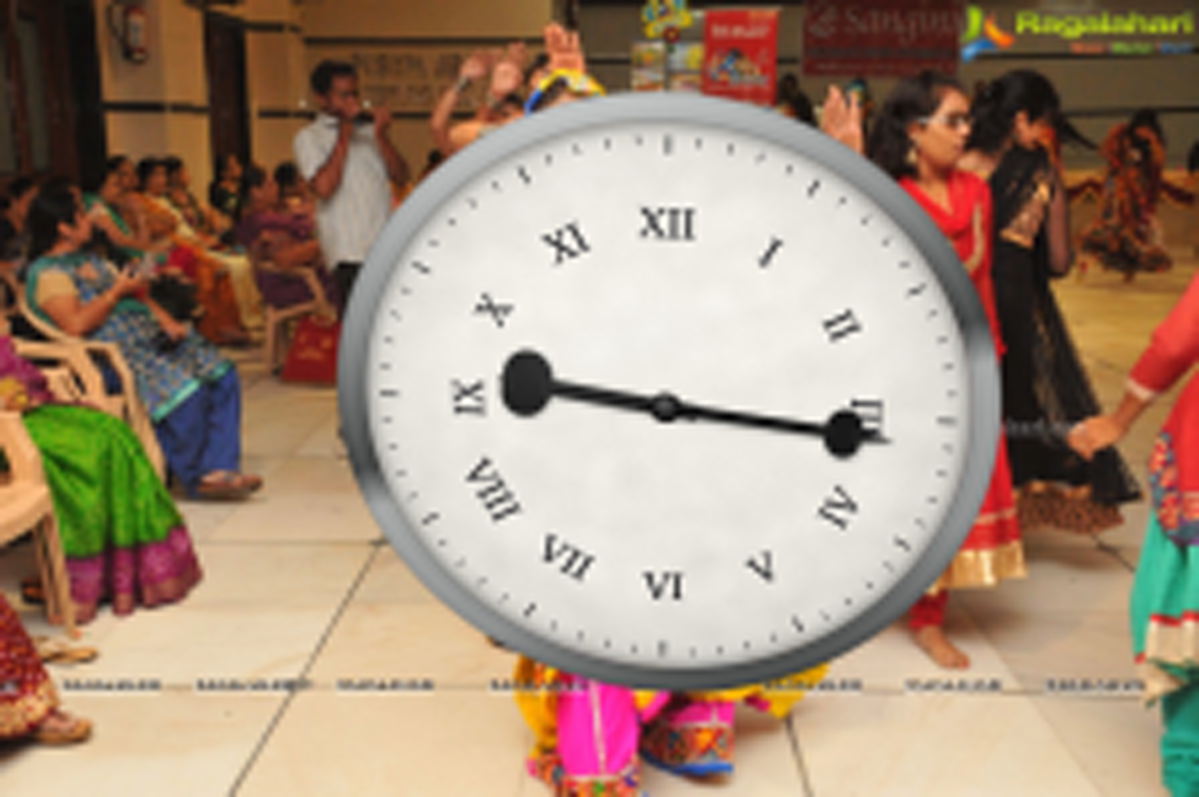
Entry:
h=9 m=16
